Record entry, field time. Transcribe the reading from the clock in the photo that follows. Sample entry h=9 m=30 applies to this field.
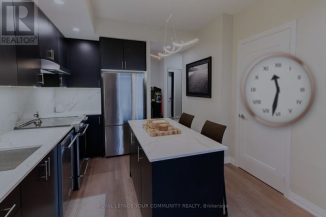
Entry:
h=11 m=32
